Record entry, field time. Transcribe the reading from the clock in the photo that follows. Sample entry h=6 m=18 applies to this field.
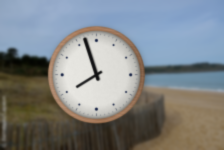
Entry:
h=7 m=57
